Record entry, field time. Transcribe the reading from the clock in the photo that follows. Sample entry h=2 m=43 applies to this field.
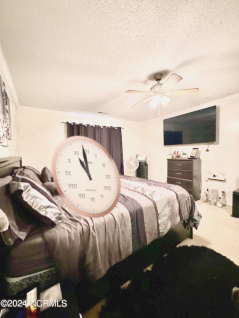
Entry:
h=10 m=59
